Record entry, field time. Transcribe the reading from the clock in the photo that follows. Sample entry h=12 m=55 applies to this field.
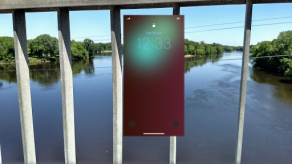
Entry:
h=12 m=33
